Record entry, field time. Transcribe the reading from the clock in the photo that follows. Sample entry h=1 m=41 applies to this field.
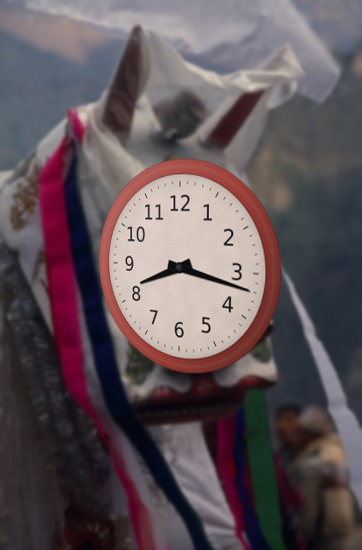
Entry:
h=8 m=17
